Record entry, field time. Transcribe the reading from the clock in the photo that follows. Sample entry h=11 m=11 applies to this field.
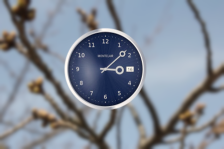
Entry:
h=3 m=8
